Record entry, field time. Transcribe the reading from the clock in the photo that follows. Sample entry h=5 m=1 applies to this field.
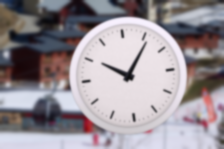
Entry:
h=10 m=6
